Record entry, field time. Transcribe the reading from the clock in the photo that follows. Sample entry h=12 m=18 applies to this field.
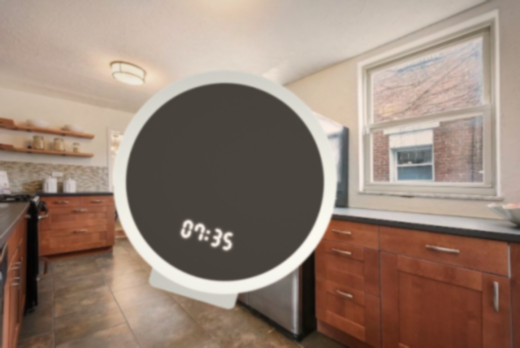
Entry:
h=7 m=35
